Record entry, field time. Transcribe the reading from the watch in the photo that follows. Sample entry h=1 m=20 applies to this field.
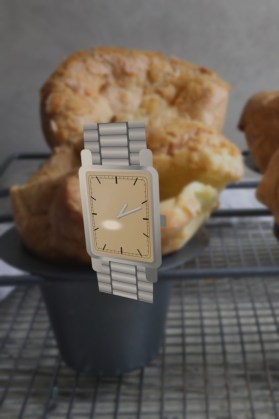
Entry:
h=1 m=11
